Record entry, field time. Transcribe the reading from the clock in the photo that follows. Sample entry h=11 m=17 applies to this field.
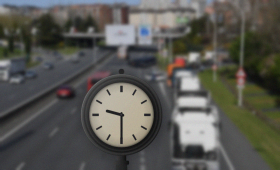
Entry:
h=9 m=30
